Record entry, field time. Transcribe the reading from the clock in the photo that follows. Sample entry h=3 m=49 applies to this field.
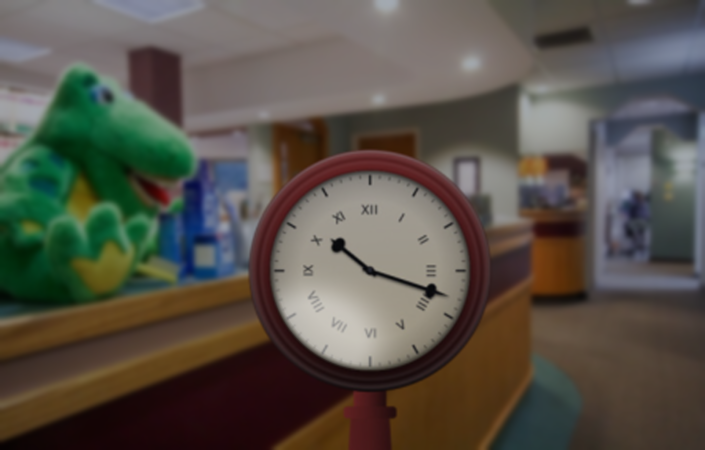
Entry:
h=10 m=18
